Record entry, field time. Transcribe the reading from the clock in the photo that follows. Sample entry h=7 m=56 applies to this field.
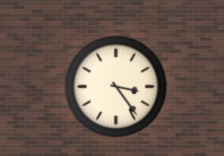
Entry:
h=3 m=24
